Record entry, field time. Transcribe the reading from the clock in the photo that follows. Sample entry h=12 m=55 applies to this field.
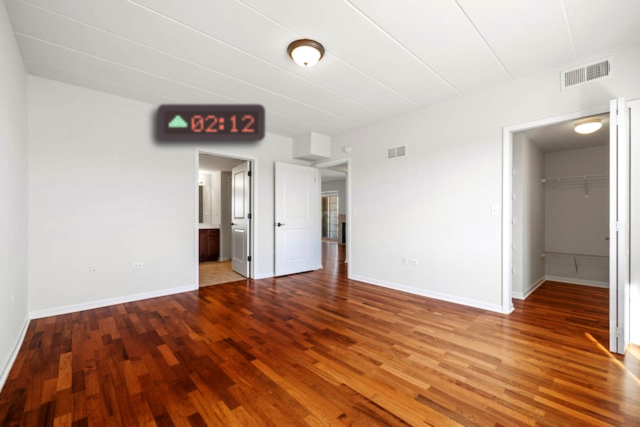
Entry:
h=2 m=12
